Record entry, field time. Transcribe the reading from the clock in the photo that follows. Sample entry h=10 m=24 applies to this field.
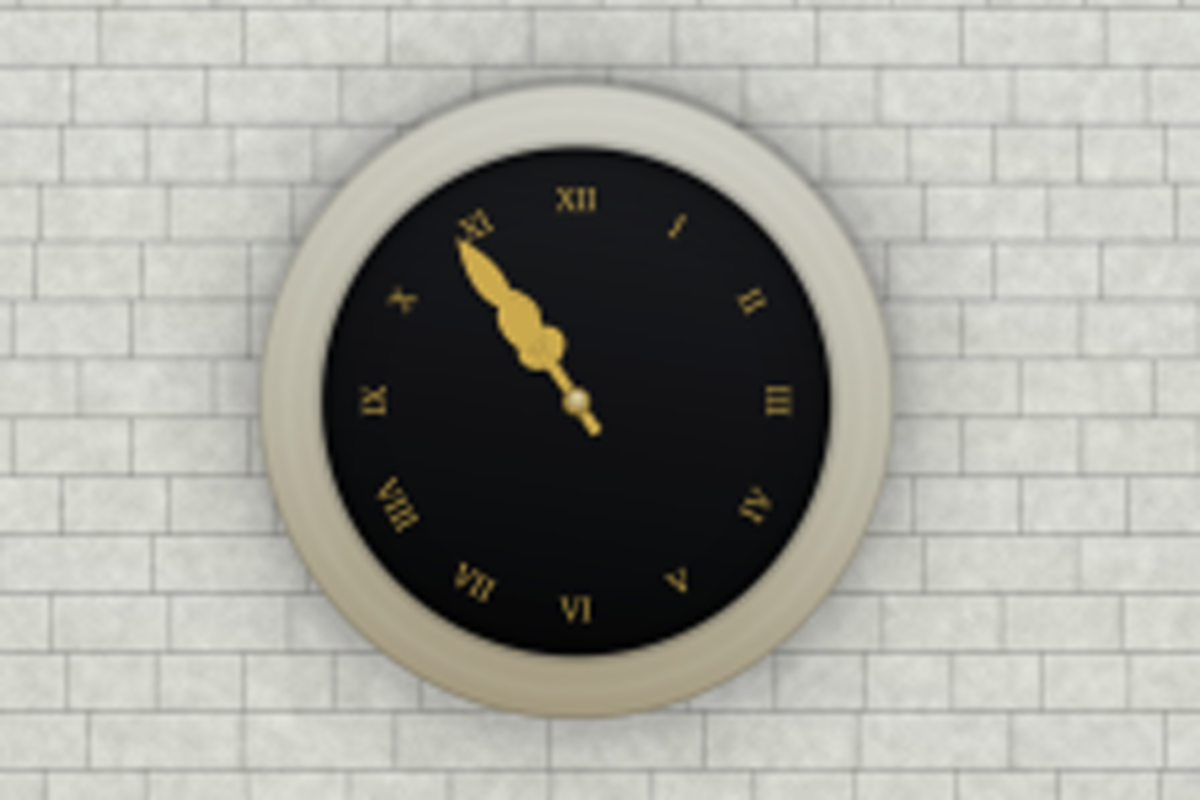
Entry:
h=10 m=54
